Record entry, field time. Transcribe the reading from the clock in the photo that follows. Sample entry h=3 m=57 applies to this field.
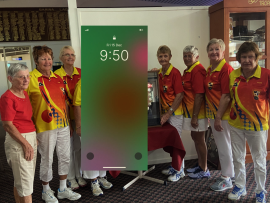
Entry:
h=9 m=50
